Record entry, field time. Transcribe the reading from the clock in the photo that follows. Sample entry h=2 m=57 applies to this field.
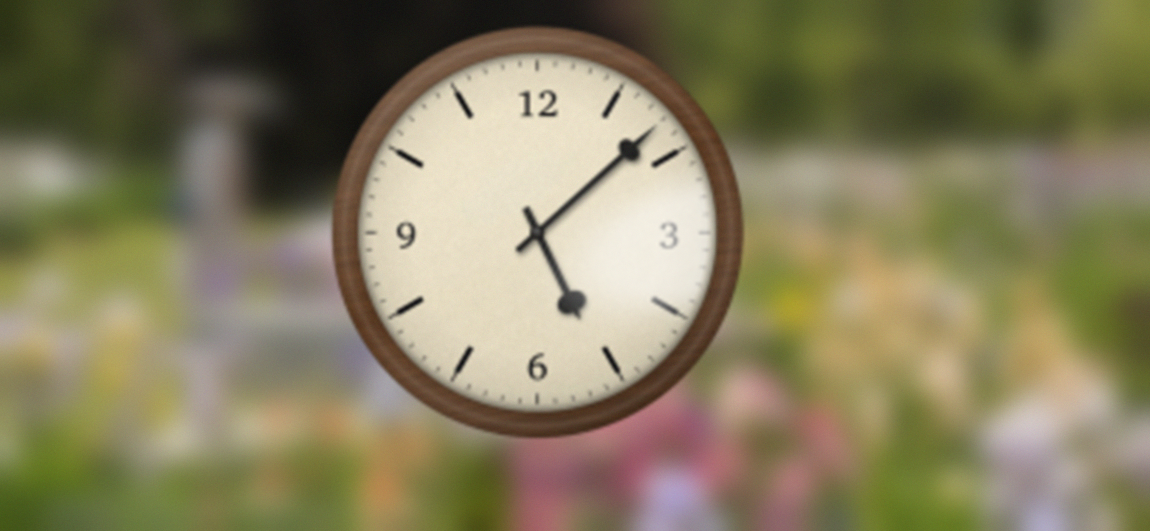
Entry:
h=5 m=8
